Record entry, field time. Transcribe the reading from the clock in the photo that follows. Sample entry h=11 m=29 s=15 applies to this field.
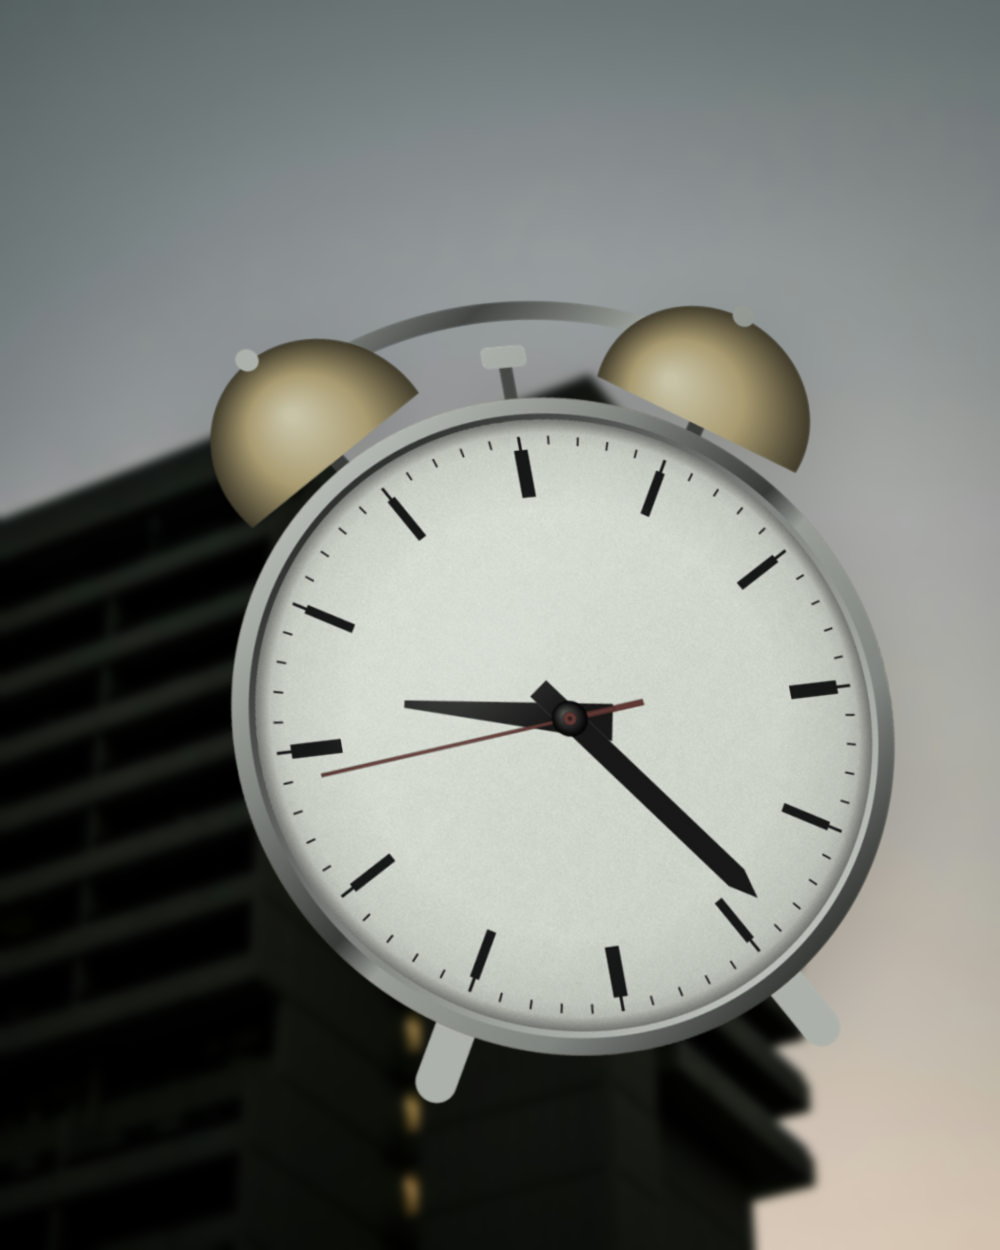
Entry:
h=9 m=23 s=44
